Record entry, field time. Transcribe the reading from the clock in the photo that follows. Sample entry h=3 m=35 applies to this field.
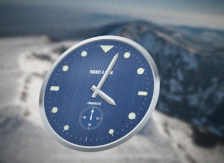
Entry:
h=4 m=3
